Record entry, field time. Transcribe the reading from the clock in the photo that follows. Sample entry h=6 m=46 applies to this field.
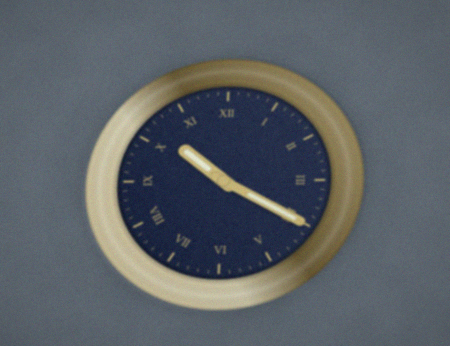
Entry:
h=10 m=20
